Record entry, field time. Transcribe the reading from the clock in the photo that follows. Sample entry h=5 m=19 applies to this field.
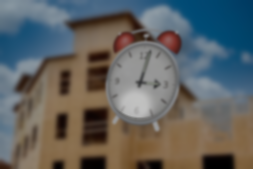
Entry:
h=3 m=2
